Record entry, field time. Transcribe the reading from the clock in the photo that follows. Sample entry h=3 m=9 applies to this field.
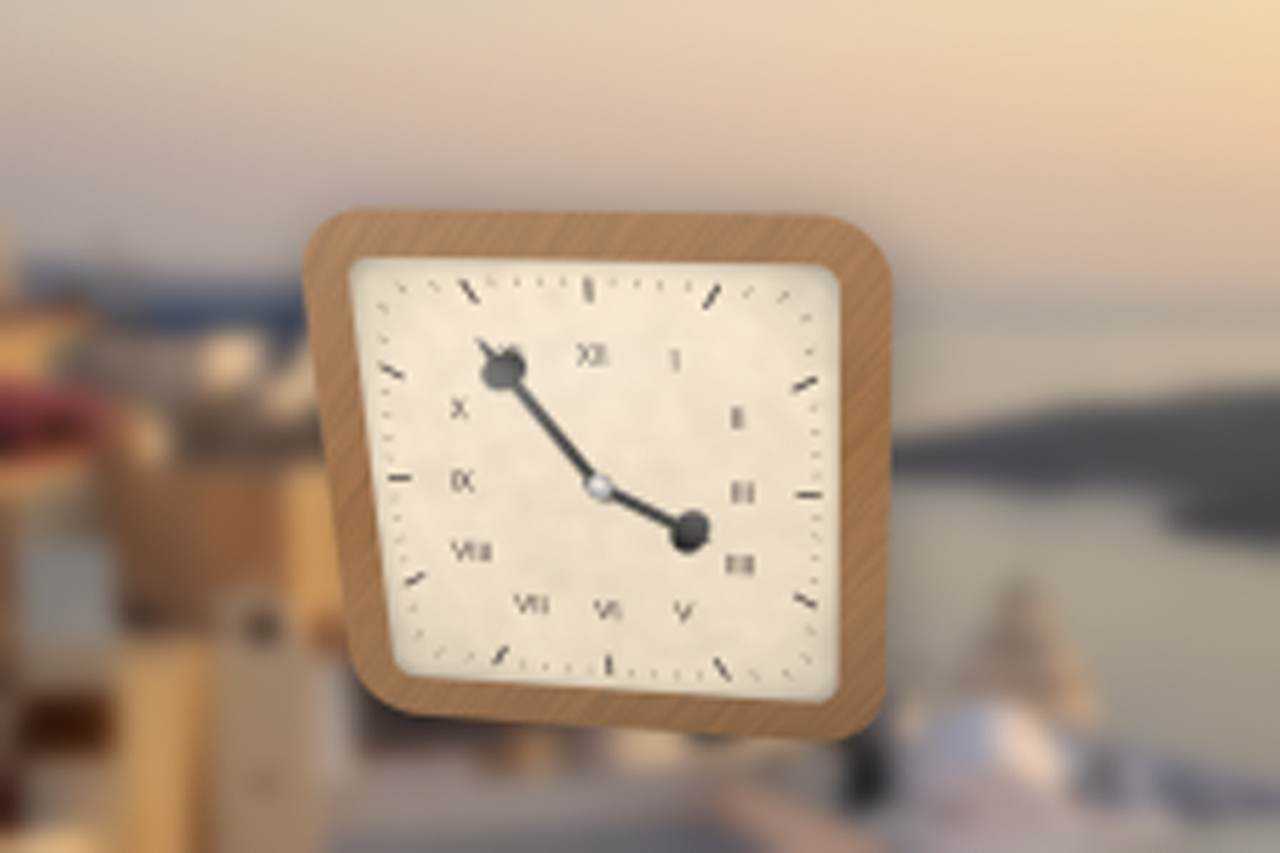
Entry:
h=3 m=54
